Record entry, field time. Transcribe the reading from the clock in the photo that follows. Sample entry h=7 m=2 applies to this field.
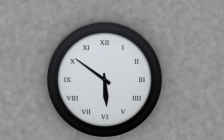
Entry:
h=5 m=51
